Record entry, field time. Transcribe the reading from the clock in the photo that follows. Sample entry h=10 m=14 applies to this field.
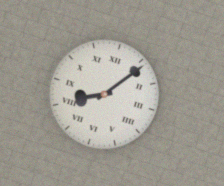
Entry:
h=8 m=6
